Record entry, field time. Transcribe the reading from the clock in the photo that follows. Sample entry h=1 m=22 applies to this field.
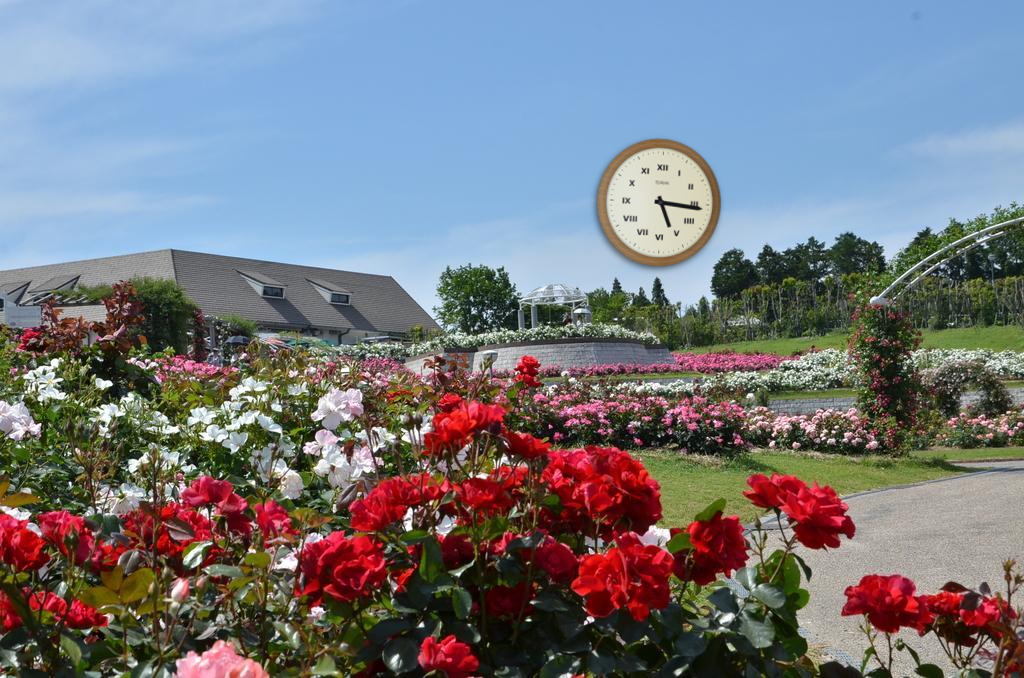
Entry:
h=5 m=16
